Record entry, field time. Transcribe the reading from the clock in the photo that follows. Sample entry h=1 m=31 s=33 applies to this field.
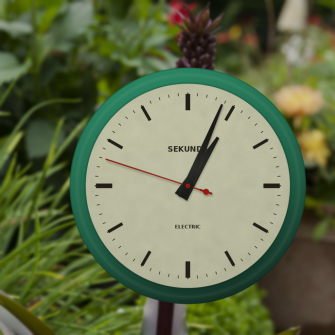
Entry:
h=1 m=3 s=48
